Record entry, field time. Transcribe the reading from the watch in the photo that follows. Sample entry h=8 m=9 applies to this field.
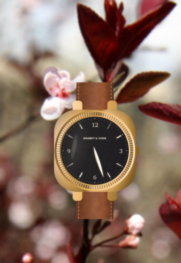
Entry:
h=5 m=27
